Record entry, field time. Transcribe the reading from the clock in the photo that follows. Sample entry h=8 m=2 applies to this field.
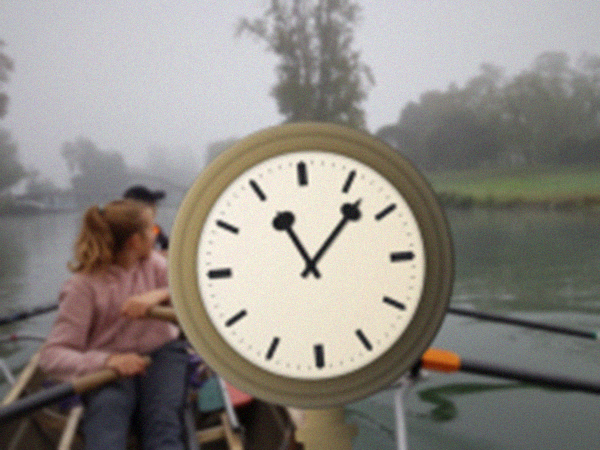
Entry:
h=11 m=7
